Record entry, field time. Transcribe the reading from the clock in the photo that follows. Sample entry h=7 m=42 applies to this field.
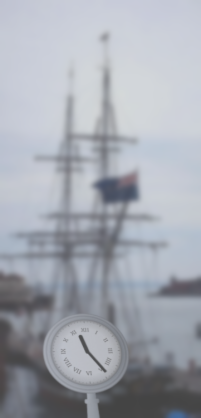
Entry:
h=11 m=24
